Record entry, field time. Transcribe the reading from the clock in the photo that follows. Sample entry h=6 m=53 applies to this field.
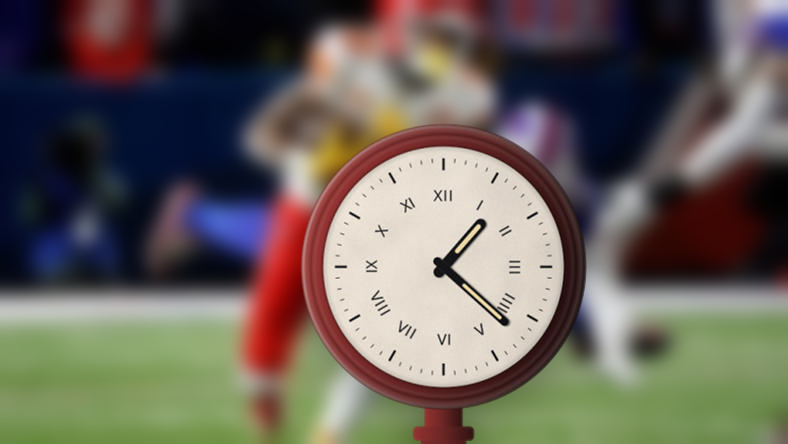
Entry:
h=1 m=22
